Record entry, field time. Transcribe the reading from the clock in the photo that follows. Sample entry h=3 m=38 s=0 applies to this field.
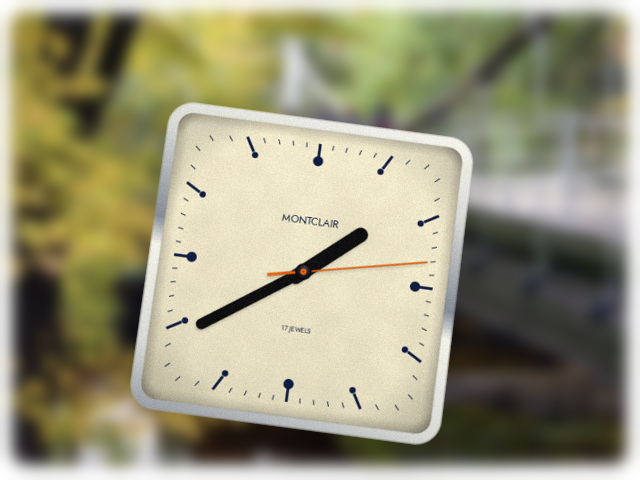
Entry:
h=1 m=39 s=13
